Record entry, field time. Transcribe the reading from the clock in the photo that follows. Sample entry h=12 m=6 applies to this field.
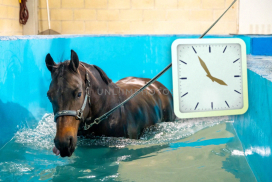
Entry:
h=3 m=55
